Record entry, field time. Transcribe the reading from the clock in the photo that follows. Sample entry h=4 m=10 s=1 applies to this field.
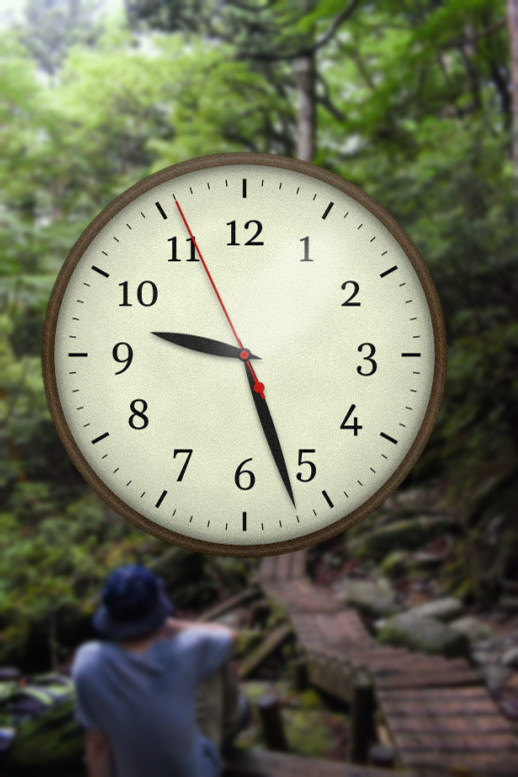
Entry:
h=9 m=26 s=56
